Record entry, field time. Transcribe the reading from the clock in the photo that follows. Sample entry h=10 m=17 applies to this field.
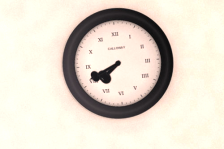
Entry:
h=7 m=41
